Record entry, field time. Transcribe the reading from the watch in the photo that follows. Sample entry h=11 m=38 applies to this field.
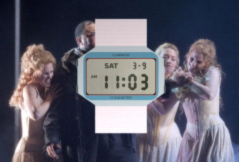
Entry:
h=11 m=3
